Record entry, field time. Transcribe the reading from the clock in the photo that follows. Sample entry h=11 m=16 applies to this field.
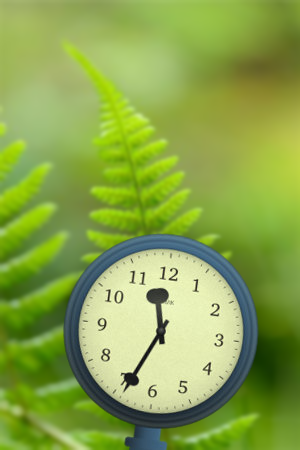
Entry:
h=11 m=34
